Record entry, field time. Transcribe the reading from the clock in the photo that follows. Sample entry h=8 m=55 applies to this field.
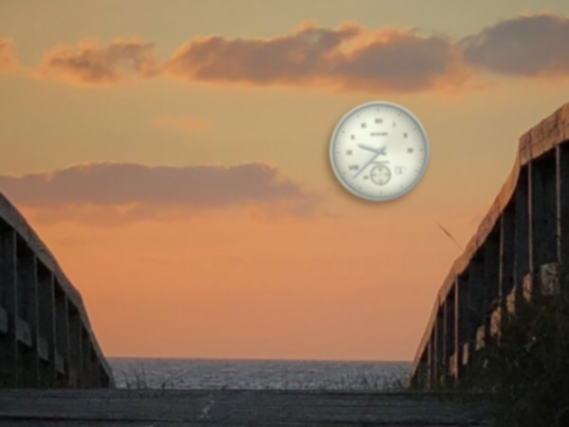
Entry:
h=9 m=38
